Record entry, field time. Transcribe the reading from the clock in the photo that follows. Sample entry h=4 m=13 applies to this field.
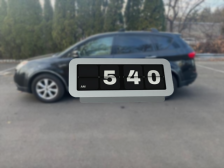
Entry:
h=5 m=40
